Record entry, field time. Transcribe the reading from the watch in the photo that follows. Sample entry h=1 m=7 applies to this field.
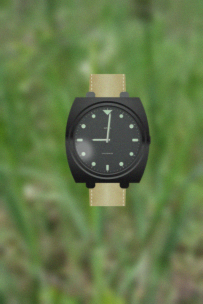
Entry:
h=9 m=1
